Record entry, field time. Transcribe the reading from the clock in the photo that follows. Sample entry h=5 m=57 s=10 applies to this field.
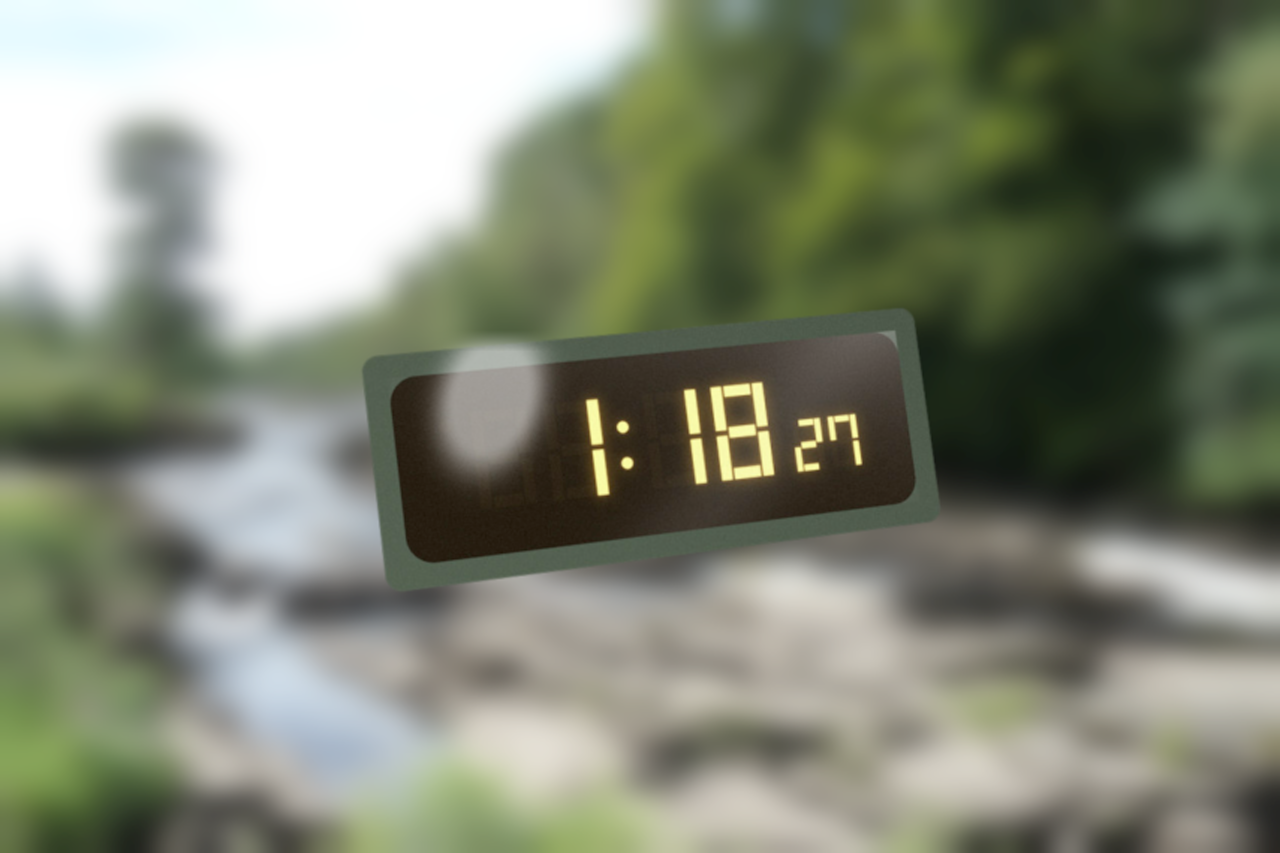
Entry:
h=1 m=18 s=27
